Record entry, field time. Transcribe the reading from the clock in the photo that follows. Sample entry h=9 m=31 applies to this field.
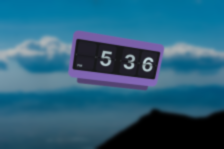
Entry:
h=5 m=36
